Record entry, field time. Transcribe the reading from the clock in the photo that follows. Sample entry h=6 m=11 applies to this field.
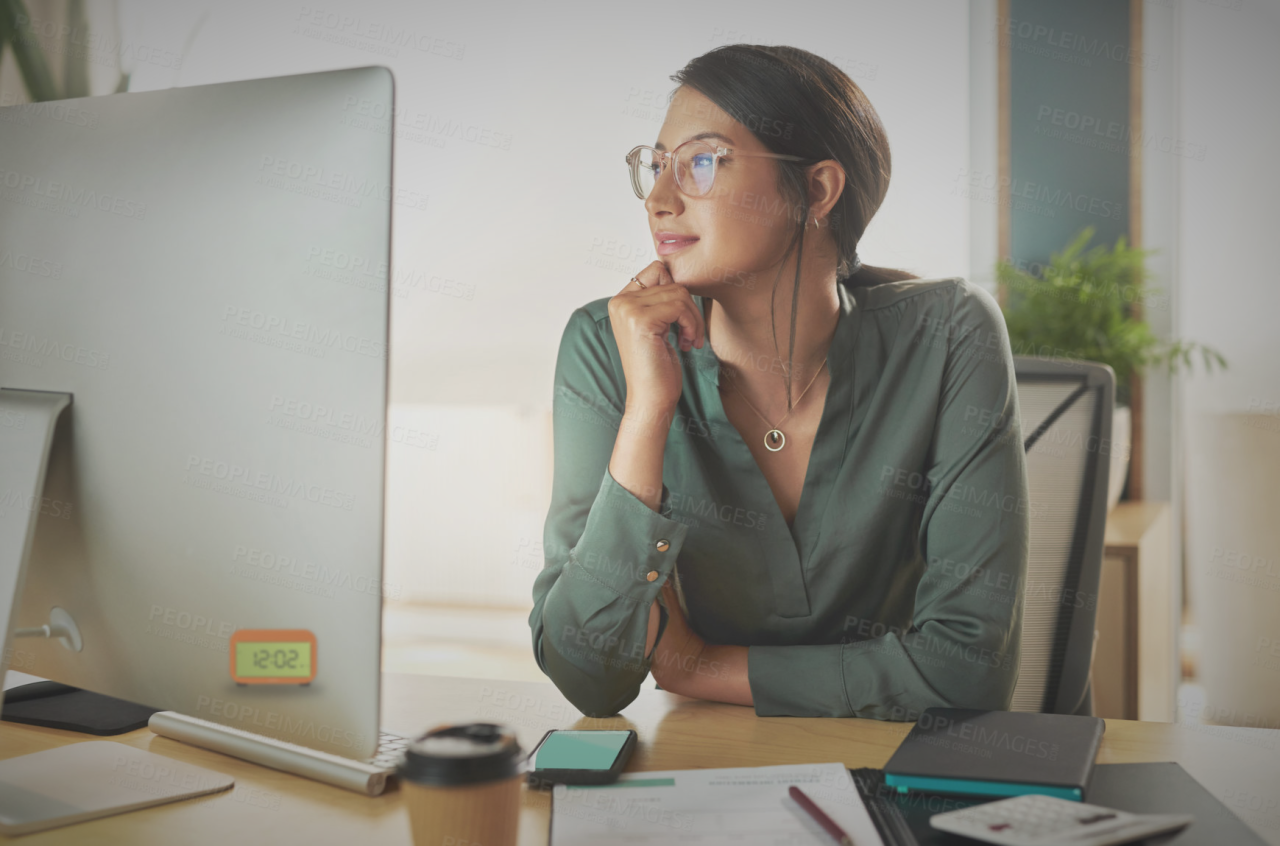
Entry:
h=12 m=2
